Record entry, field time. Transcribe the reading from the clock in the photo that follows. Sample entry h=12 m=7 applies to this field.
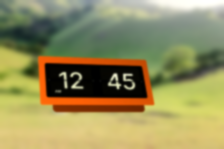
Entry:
h=12 m=45
